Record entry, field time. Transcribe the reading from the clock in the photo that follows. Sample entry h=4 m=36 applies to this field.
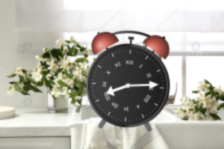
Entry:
h=8 m=14
